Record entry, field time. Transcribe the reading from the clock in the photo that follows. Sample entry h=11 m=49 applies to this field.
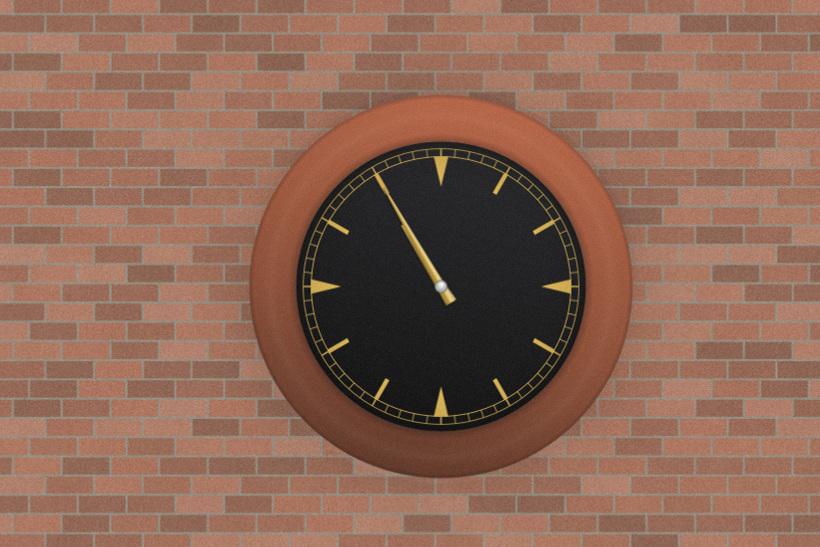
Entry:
h=10 m=55
